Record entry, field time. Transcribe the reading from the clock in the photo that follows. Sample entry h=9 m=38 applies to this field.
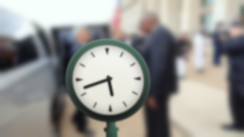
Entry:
h=5 m=42
